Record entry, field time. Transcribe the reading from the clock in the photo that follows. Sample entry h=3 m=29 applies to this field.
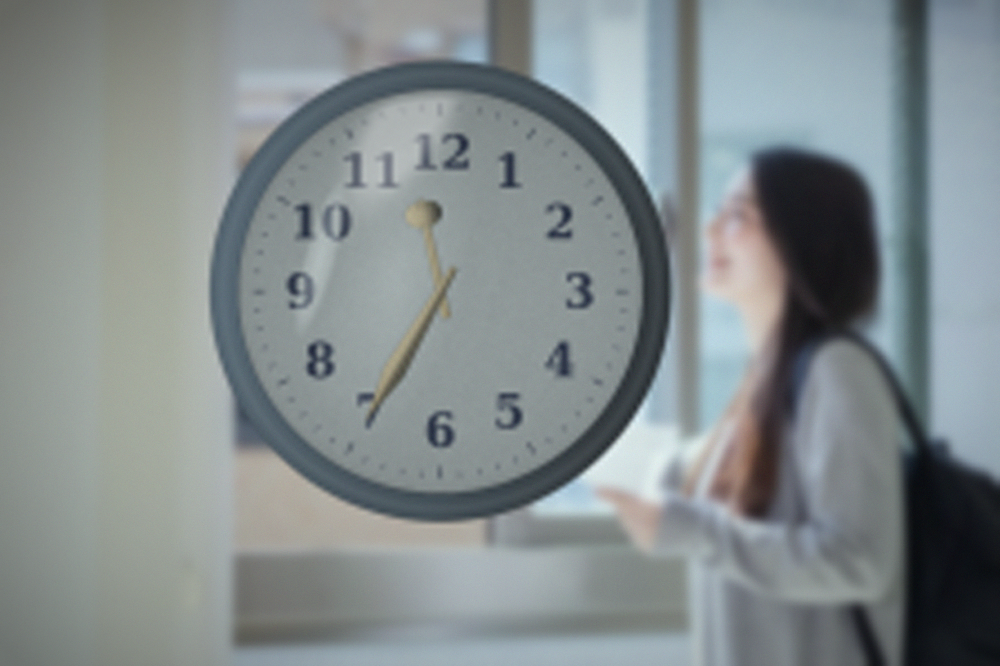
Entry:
h=11 m=35
